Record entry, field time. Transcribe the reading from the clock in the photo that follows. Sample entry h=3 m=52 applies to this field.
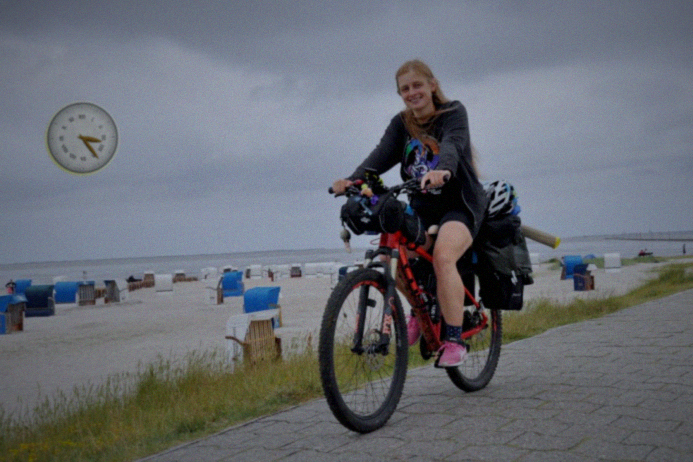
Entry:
h=3 m=24
